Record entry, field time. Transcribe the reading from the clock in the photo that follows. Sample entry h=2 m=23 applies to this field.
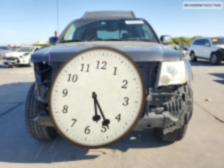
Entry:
h=5 m=24
